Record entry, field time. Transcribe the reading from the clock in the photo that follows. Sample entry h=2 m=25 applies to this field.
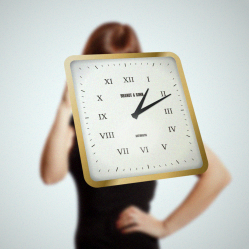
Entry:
h=1 m=11
